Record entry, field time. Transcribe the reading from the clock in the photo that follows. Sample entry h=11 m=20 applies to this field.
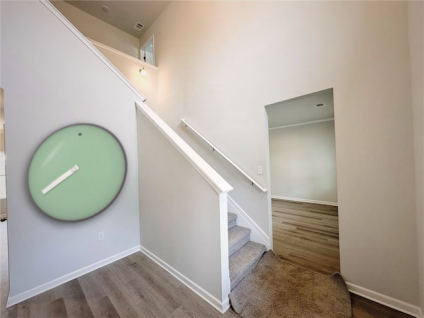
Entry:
h=7 m=38
